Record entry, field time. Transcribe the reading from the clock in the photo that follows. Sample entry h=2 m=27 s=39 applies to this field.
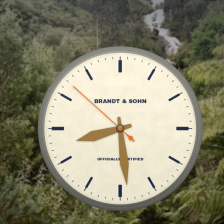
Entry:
h=8 m=28 s=52
